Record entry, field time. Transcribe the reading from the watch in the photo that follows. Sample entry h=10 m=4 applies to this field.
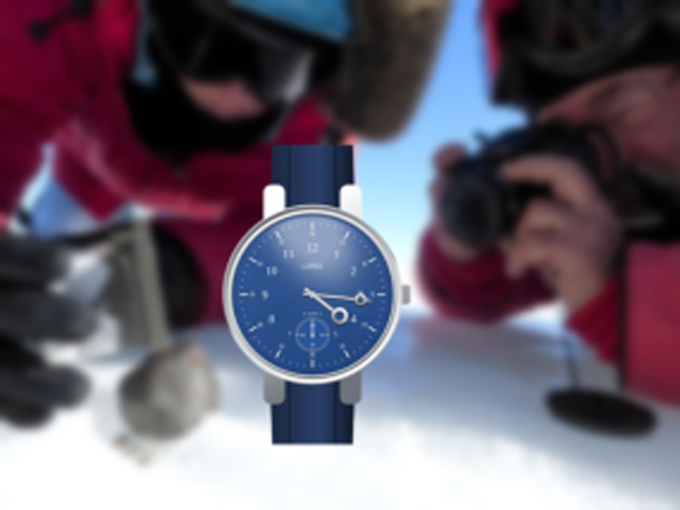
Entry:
h=4 m=16
